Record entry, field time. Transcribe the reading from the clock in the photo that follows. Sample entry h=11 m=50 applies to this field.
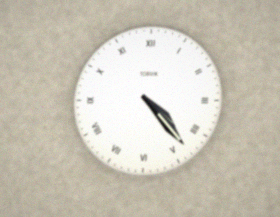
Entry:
h=4 m=23
